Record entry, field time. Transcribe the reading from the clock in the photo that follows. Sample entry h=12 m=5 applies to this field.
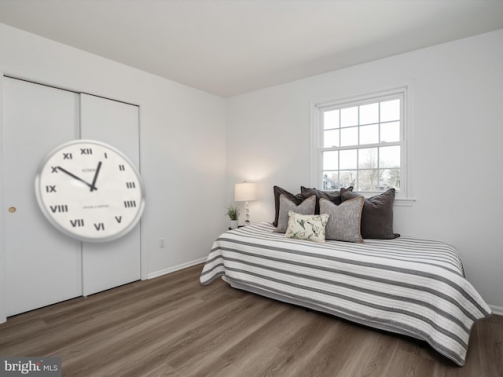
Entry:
h=12 m=51
